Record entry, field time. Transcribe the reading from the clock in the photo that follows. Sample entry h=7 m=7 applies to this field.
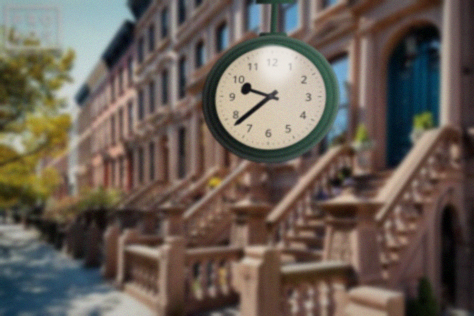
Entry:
h=9 m=38
